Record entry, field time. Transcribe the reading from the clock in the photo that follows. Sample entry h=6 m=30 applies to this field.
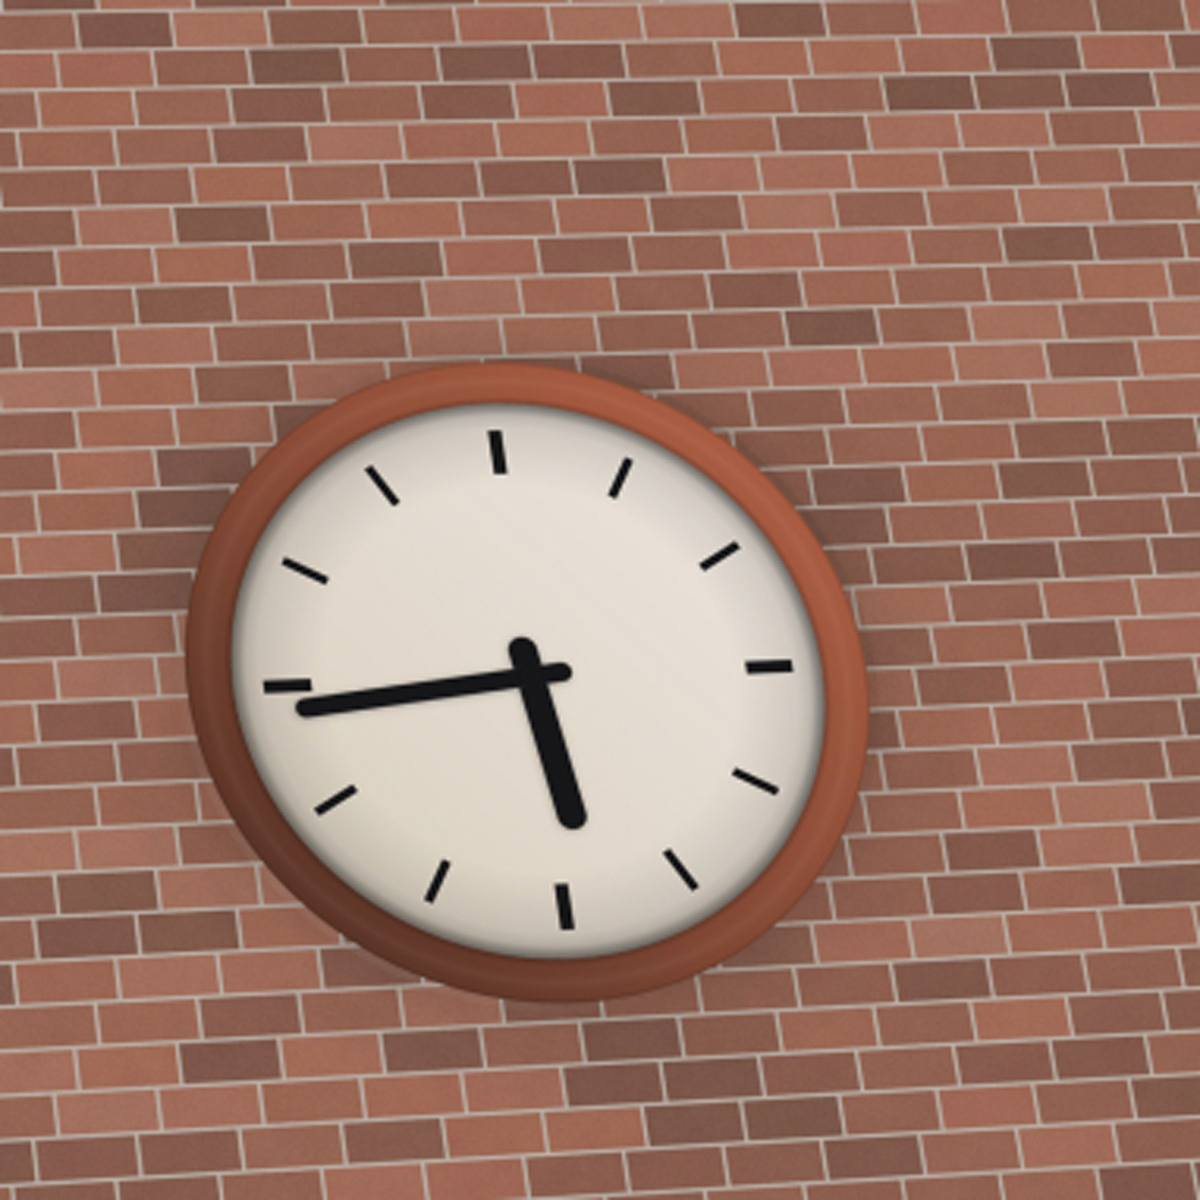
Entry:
h=5 m=44
